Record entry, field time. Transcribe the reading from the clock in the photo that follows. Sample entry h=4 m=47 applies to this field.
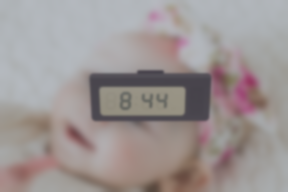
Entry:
h=8 m=44
